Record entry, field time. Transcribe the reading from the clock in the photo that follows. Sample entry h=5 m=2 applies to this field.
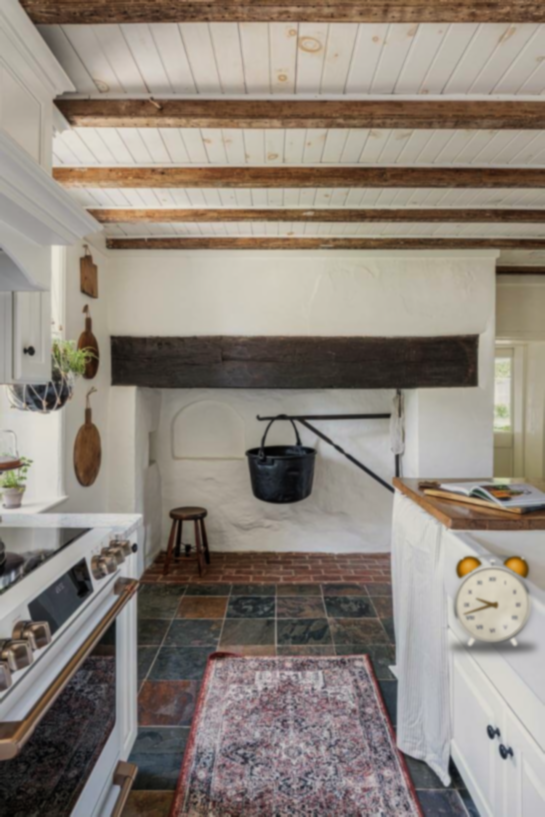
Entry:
h=9 m=42
